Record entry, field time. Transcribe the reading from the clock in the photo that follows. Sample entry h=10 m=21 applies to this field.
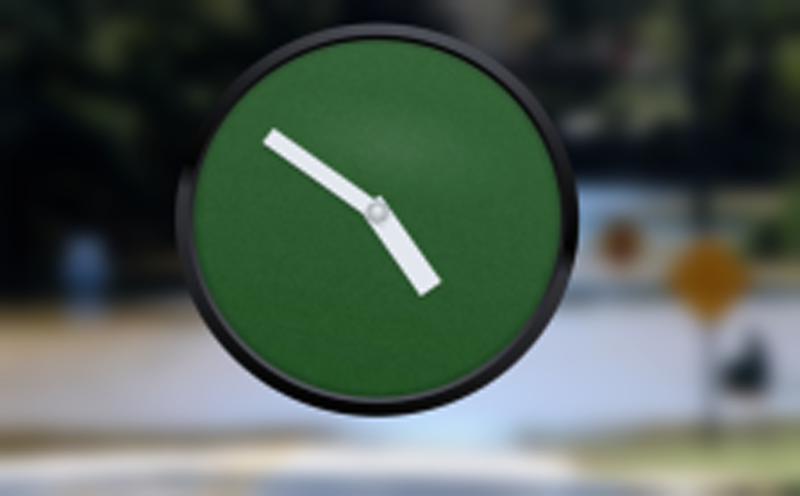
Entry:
h=4 m=51
